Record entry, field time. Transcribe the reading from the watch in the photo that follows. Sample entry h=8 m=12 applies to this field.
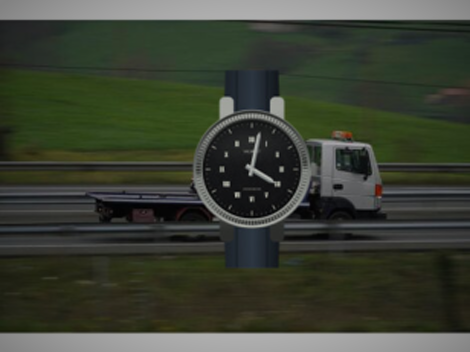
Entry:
h=4 m=2
